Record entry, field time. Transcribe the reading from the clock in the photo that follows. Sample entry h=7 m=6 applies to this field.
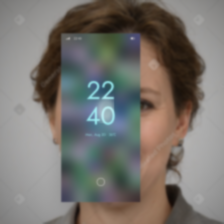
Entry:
h=22 m=40
